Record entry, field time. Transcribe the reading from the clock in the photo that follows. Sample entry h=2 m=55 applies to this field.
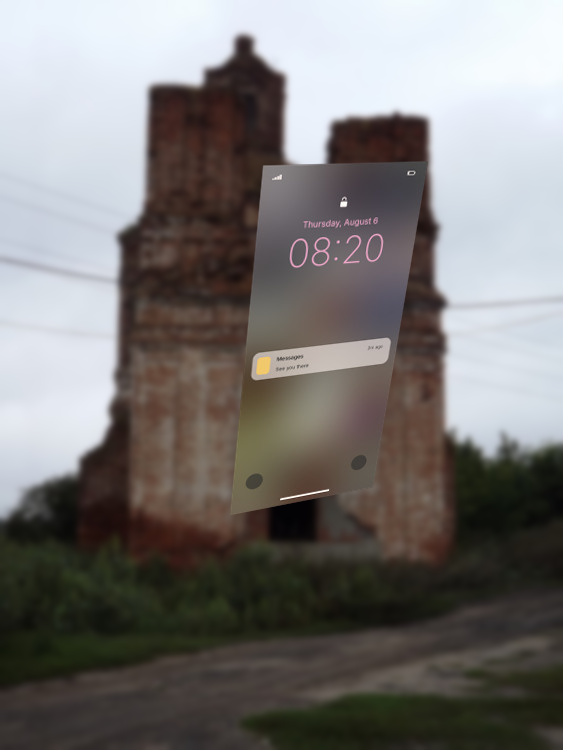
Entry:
h=8 m=20
